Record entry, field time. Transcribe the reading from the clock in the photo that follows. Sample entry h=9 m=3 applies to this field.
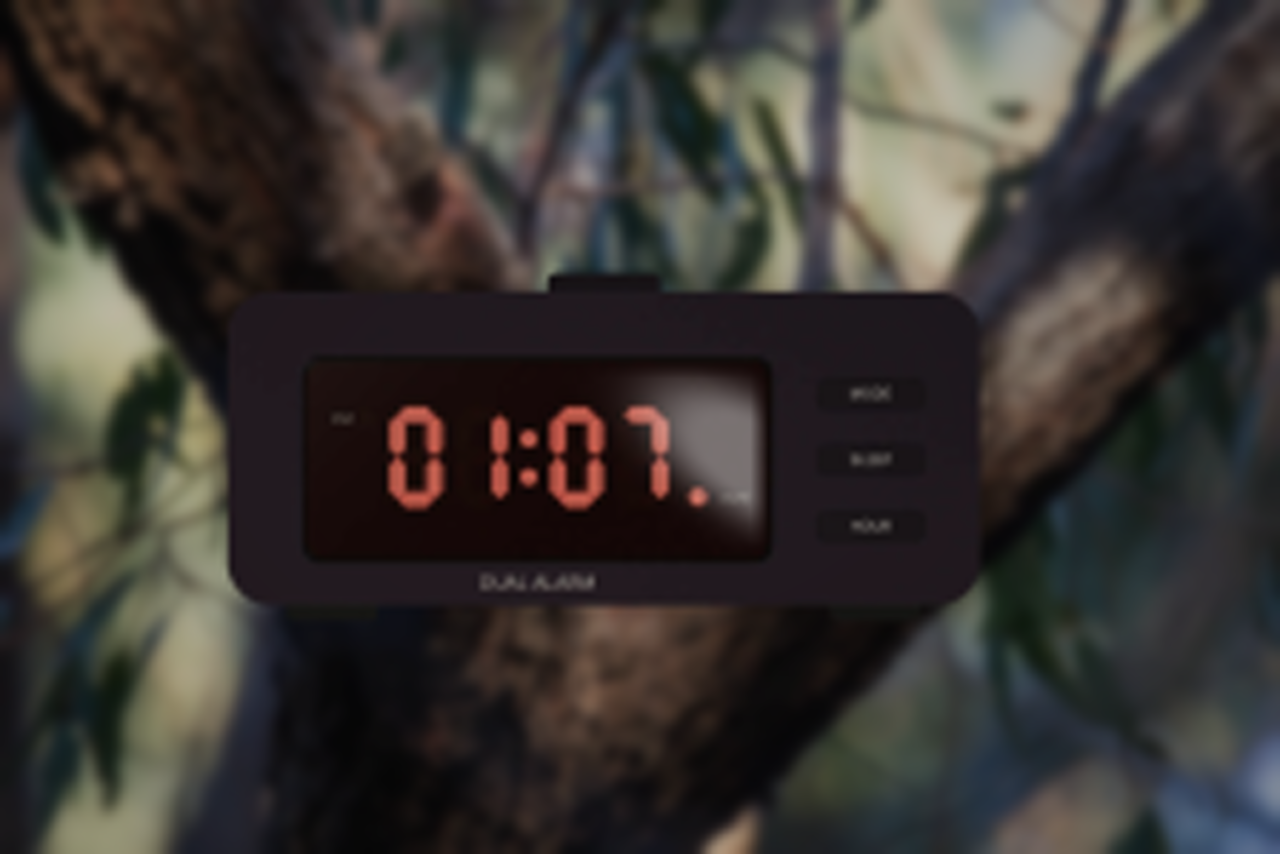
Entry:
h=1 m=7
